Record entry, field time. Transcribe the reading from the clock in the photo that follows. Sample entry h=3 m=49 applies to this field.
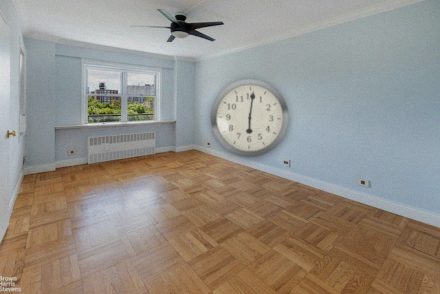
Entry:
h=6 m=1
